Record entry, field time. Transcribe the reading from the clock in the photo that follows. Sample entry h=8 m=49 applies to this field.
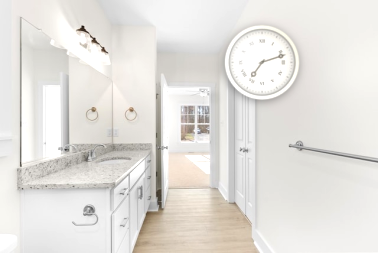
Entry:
h=7 m=12
